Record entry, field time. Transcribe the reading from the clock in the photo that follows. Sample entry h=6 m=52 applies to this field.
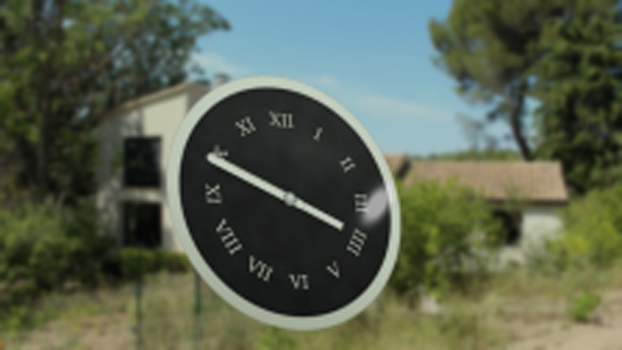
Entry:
h=3 m=49
